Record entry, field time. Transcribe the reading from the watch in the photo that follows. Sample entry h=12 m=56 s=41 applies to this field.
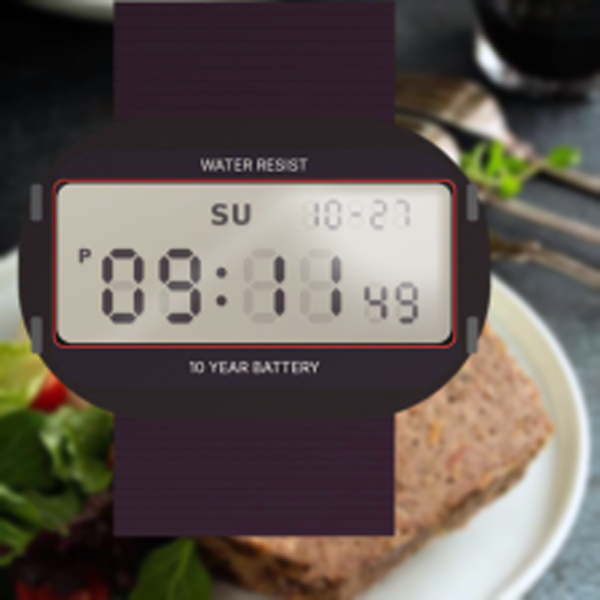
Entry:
h=9 m=11 s=49
